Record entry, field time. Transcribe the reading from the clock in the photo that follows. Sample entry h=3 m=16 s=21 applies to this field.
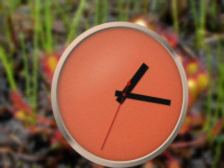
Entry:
h=1 m=16 s=34
